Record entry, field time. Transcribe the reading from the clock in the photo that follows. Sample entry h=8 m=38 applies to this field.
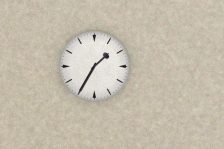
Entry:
h=1 m=35
